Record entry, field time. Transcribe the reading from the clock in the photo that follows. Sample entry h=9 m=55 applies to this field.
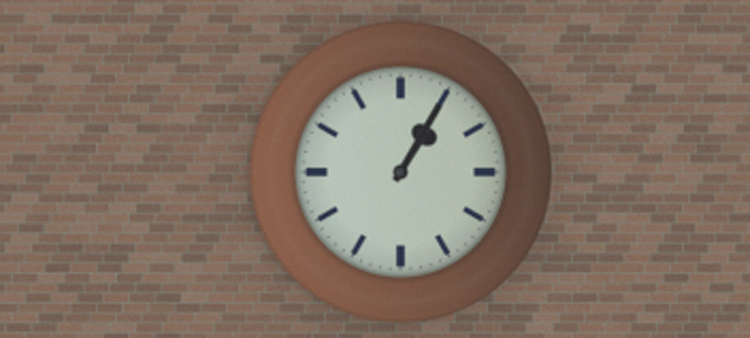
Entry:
h=1 m=5
